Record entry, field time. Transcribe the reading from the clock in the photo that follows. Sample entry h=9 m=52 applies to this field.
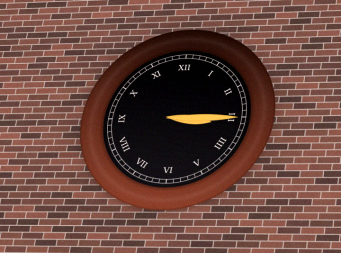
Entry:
h=3 m=15
